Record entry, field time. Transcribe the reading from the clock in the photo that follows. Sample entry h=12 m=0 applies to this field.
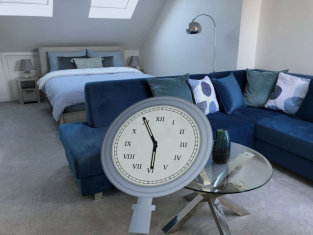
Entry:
h=5 m=55
